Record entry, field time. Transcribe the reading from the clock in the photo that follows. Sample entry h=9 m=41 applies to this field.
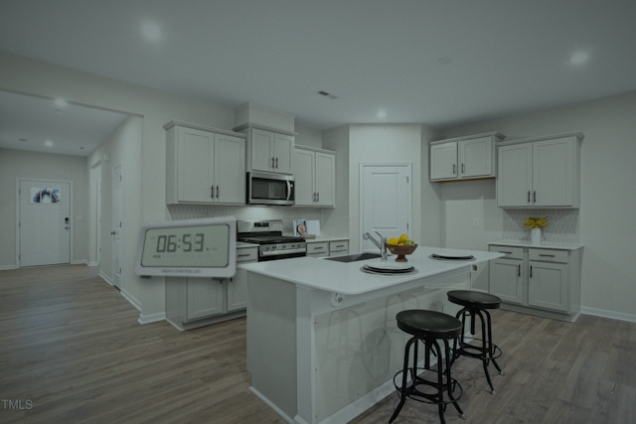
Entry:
h=6 m=53
